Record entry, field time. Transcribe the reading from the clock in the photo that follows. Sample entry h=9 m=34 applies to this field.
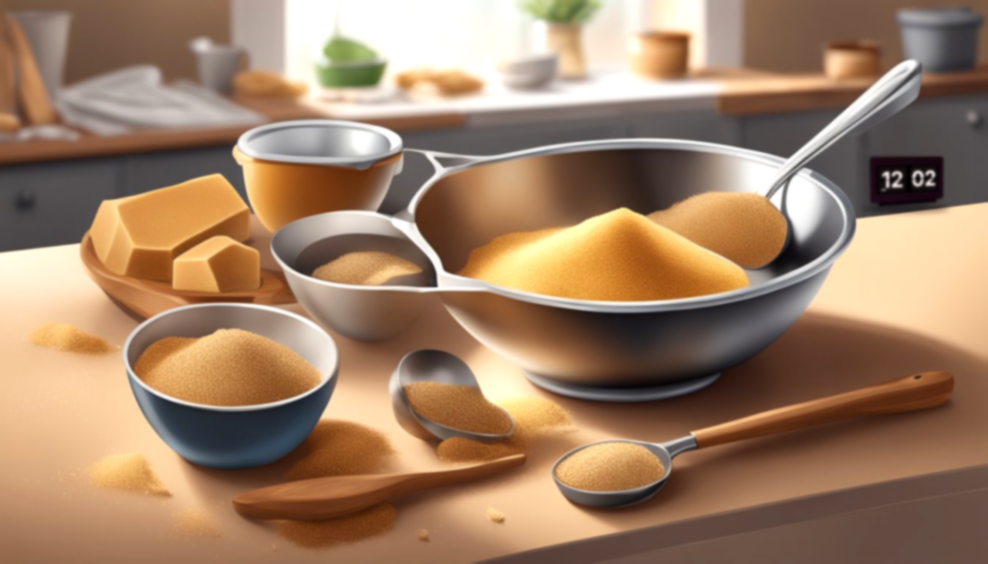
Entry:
h=12 m=2
